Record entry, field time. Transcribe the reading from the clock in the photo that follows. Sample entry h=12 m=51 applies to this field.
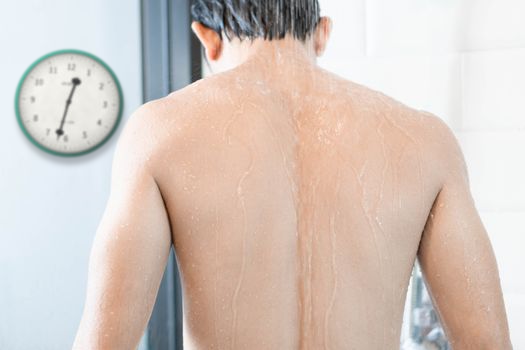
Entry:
h=12 m=32
